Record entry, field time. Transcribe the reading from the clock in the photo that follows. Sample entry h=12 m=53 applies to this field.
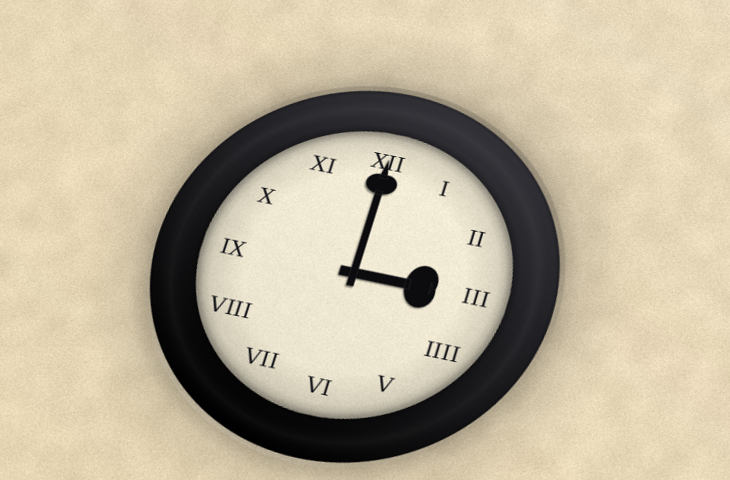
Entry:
h=3 m=0
